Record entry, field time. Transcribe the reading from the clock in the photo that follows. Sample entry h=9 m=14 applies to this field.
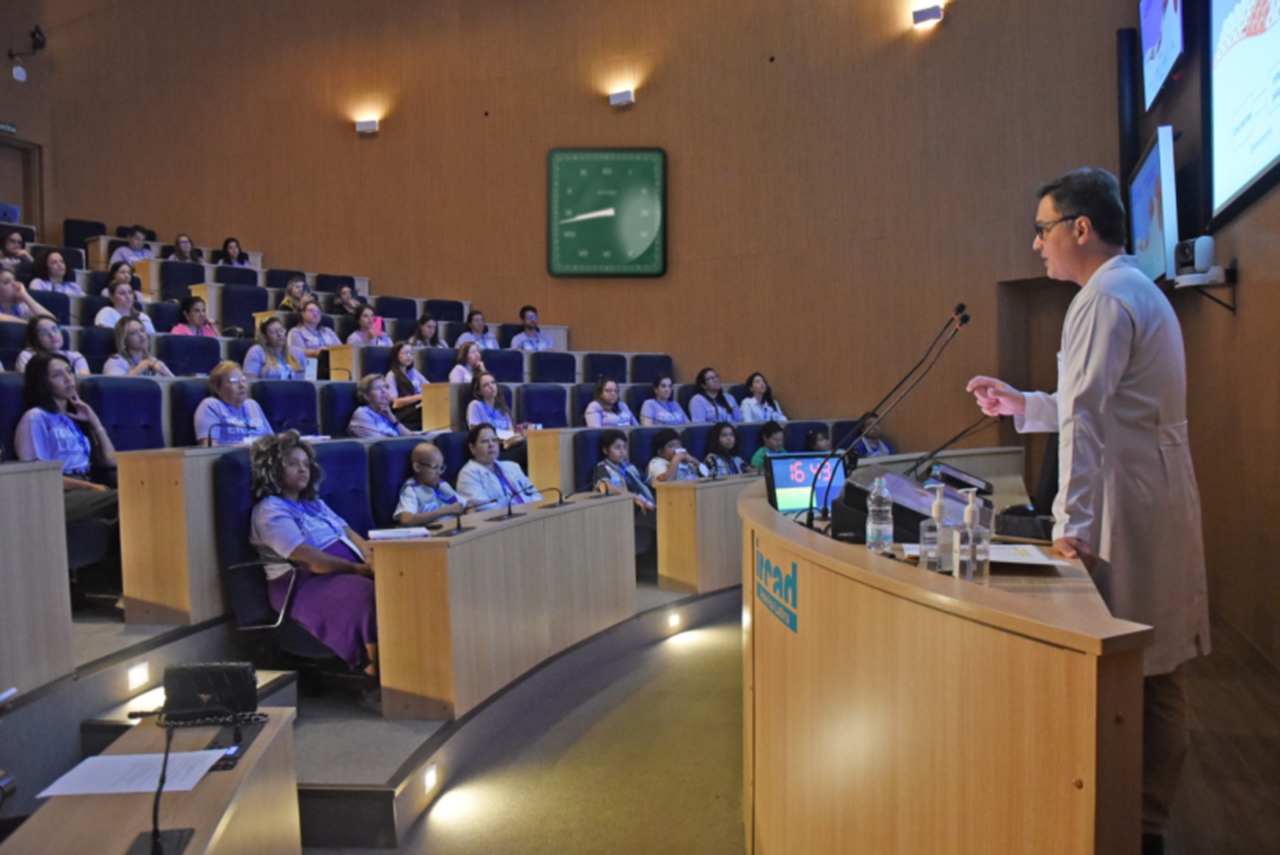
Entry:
h=8 m=43
